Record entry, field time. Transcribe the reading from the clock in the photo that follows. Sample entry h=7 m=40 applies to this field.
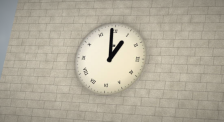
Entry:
h=12 m=59
